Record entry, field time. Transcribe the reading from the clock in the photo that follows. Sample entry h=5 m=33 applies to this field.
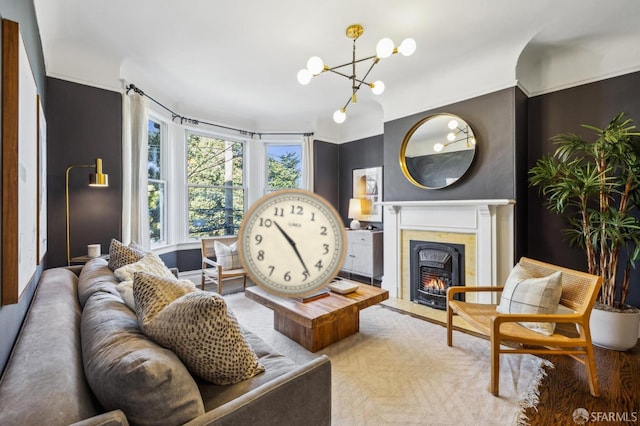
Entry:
h=10 m=24
